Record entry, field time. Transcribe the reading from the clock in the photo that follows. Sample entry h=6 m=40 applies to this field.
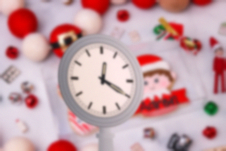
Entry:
h=12 m=20
